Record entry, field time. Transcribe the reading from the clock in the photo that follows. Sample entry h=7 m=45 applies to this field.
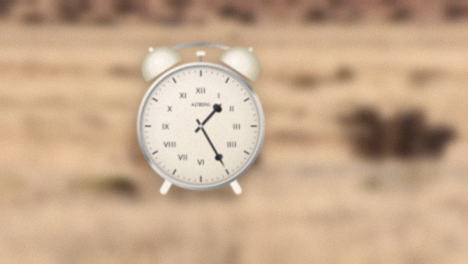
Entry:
h=1 m=25
